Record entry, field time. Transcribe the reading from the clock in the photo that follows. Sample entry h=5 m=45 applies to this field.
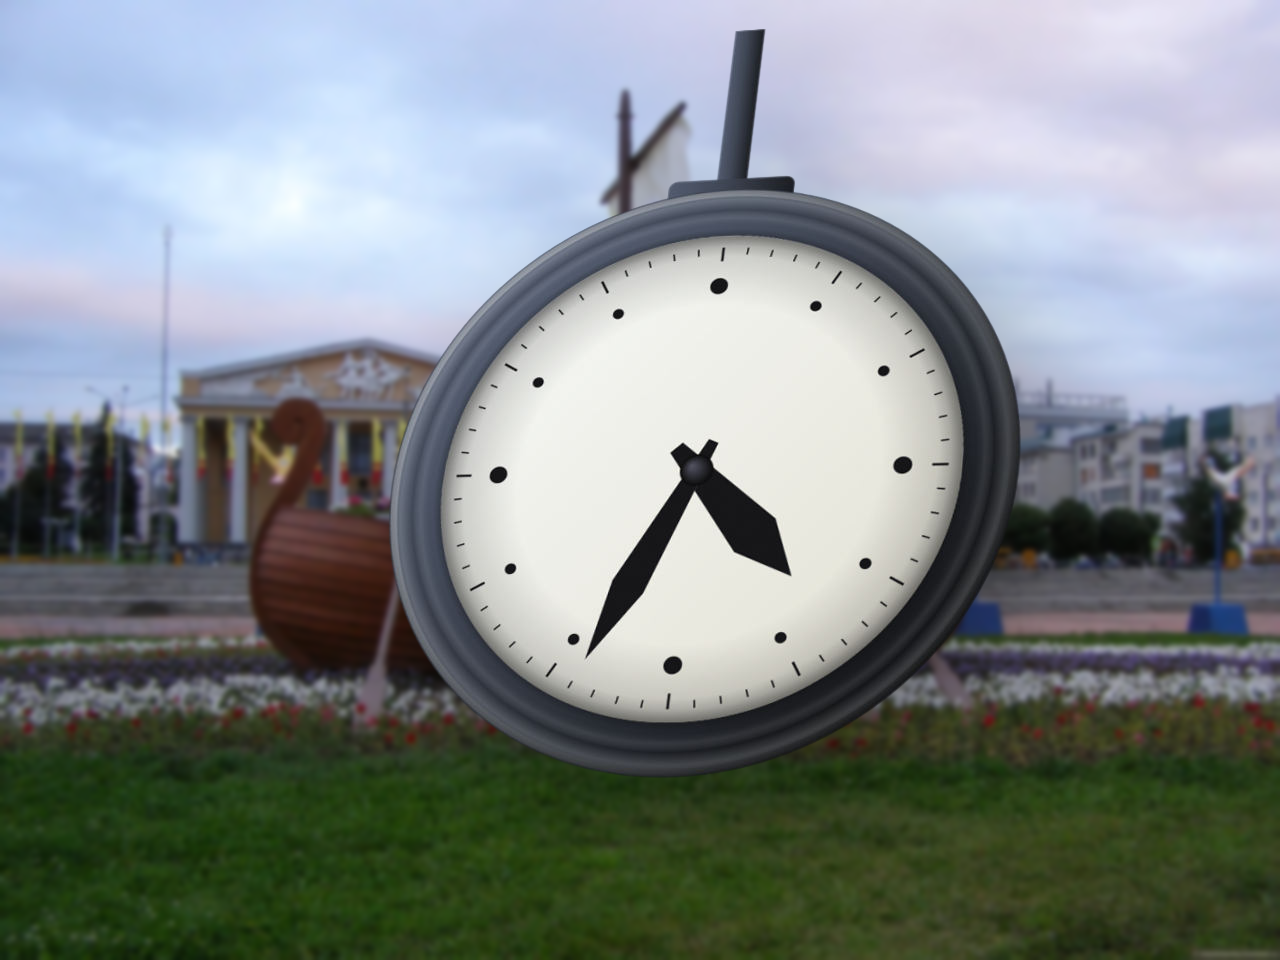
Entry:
h=4 m=34
